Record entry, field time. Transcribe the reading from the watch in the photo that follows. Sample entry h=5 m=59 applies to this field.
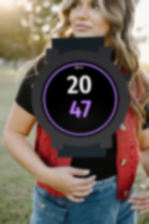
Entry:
h=20 m=47
